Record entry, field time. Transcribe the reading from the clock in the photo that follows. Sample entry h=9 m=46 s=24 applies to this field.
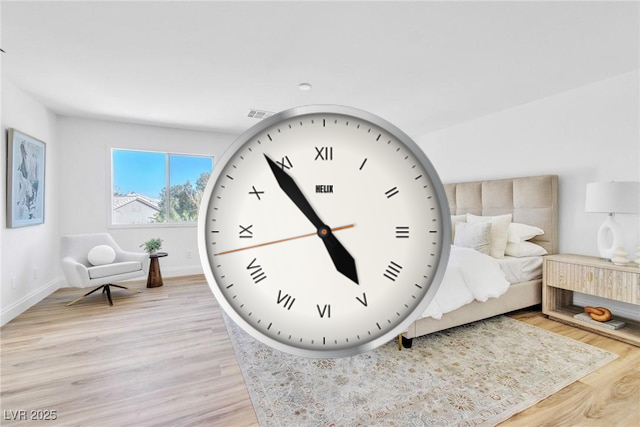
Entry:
h=4 m=53 s=43
